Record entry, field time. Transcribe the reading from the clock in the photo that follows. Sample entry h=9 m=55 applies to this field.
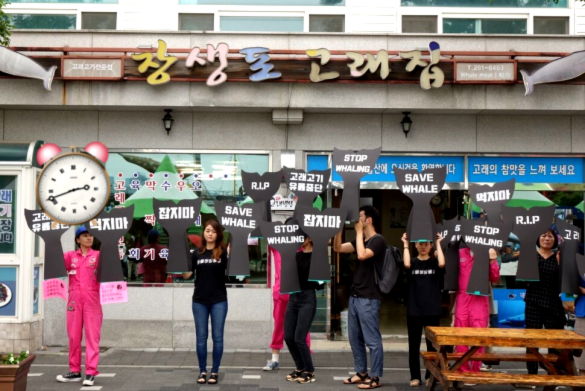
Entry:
h=2 m=42
